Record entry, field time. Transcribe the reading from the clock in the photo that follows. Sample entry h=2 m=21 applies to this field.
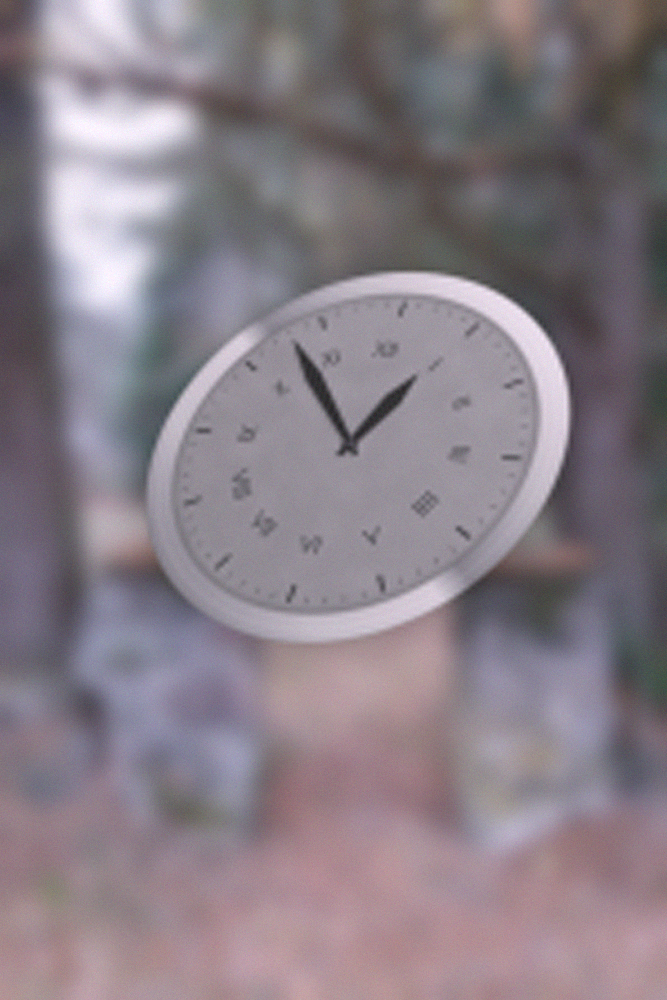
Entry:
h=12 m=53
